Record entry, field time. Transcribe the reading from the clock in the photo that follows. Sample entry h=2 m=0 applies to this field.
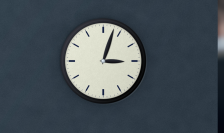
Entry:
h=3 m=3
